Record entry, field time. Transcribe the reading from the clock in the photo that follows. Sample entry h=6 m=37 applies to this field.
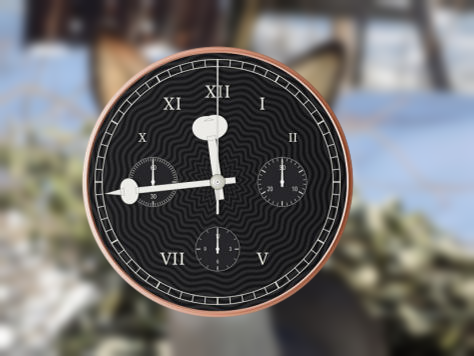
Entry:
h=11 m=44
